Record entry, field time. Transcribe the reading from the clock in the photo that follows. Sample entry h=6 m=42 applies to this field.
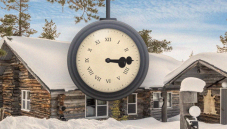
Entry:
h=3 m=15
